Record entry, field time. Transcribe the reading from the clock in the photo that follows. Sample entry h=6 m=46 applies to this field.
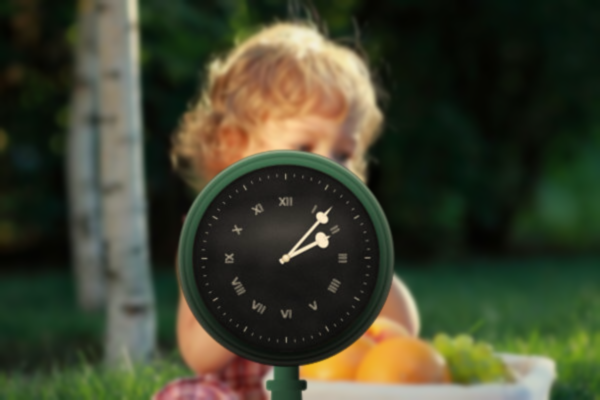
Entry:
h=2 m=7
